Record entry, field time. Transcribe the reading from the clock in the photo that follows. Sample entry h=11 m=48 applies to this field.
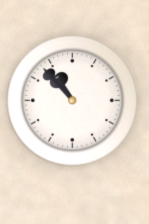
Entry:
h=10 m=53
